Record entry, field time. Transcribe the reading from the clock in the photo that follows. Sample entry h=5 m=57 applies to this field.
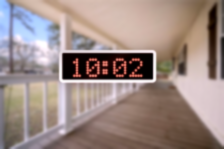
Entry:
h=10 m=2
